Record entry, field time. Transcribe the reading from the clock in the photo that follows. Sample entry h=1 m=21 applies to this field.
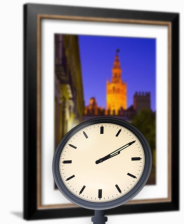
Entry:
h=2 m=10
